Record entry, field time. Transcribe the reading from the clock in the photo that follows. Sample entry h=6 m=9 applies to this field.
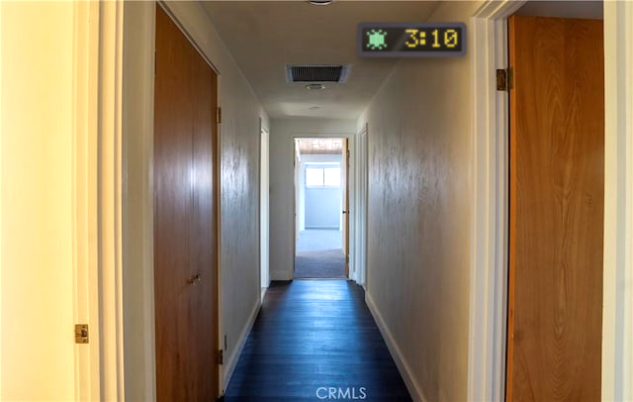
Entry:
h=3 m=10
